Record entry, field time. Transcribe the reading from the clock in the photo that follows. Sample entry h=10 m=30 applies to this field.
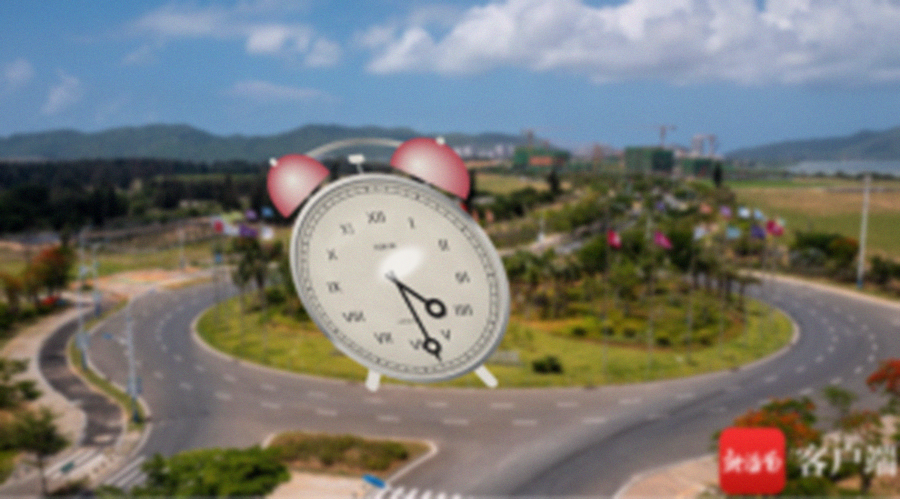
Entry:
h=4 m=28
